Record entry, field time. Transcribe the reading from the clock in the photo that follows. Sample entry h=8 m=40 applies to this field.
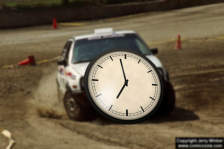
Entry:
h=6 m=58
